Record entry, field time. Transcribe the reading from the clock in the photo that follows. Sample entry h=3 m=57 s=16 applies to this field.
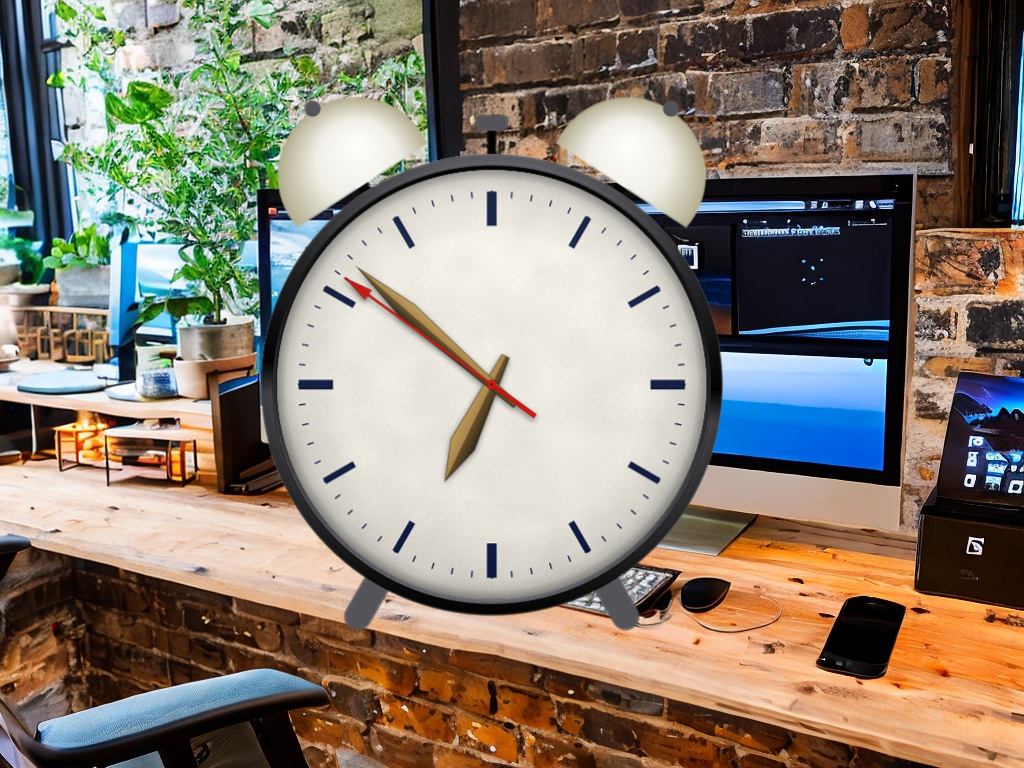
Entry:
h=6 m=51 s=51
